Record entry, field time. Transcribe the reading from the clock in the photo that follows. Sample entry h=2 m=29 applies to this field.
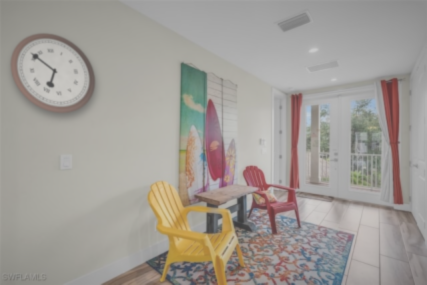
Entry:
h=6 m=52
